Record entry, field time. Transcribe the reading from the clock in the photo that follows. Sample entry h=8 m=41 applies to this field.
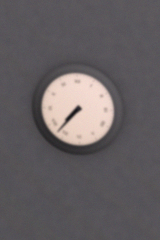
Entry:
h=7 m=37
